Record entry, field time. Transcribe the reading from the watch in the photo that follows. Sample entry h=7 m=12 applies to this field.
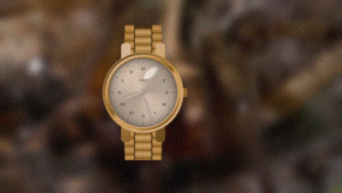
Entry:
h=8 m=27
